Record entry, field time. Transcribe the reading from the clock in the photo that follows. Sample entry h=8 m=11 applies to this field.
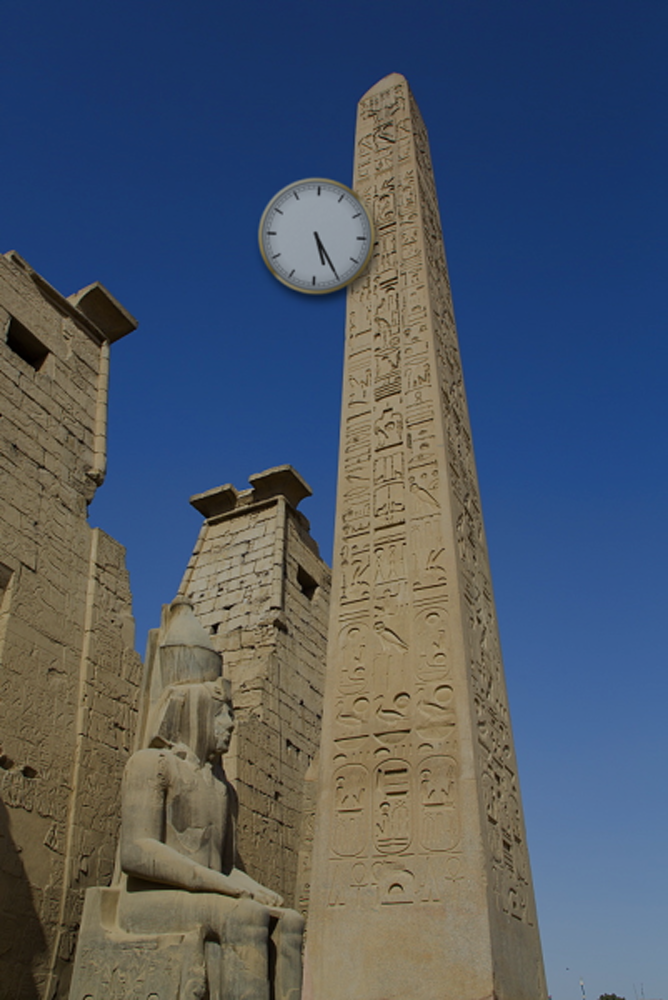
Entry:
h=5 m=25
